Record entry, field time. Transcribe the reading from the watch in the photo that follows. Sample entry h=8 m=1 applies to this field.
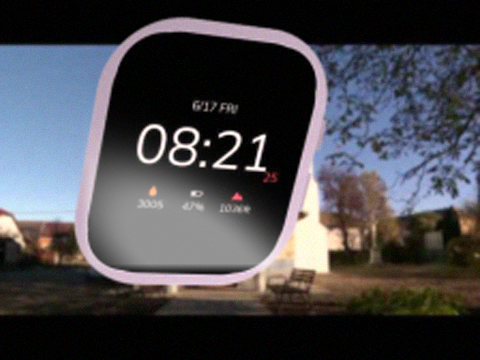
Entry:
h=8 m=21
